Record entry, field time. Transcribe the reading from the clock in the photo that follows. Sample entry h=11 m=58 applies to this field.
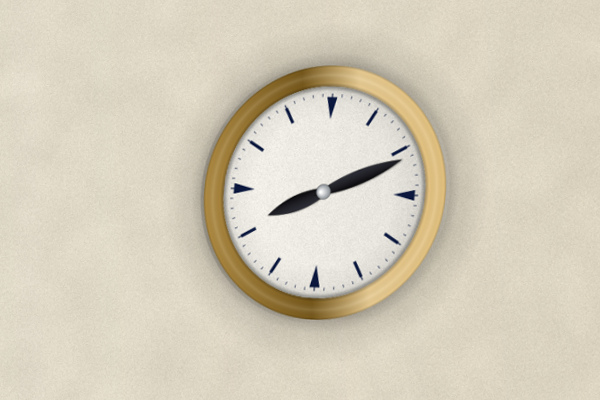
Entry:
h=8 m=11
